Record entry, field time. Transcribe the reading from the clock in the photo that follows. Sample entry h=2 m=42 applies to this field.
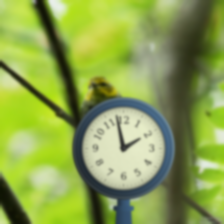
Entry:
h=1 m=58
